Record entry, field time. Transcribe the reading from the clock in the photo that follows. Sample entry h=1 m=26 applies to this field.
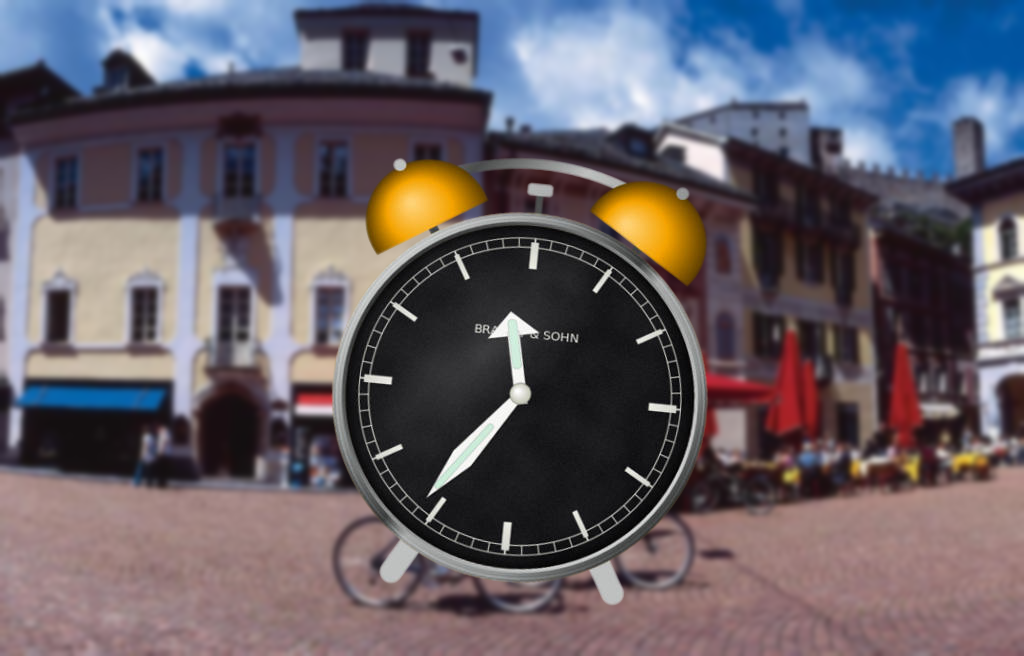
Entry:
h=11 m=36
